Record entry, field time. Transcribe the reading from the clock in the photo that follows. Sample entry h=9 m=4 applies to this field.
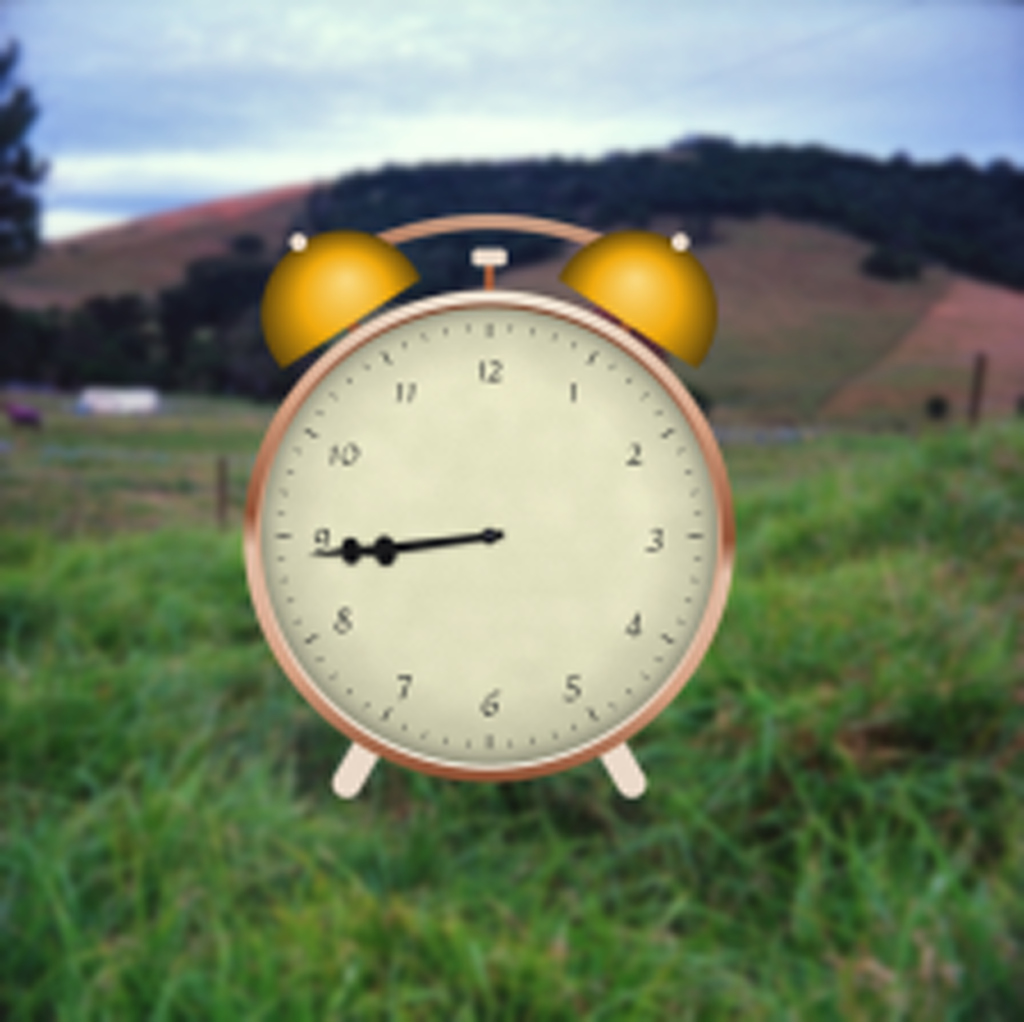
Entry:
h=8 m=44
